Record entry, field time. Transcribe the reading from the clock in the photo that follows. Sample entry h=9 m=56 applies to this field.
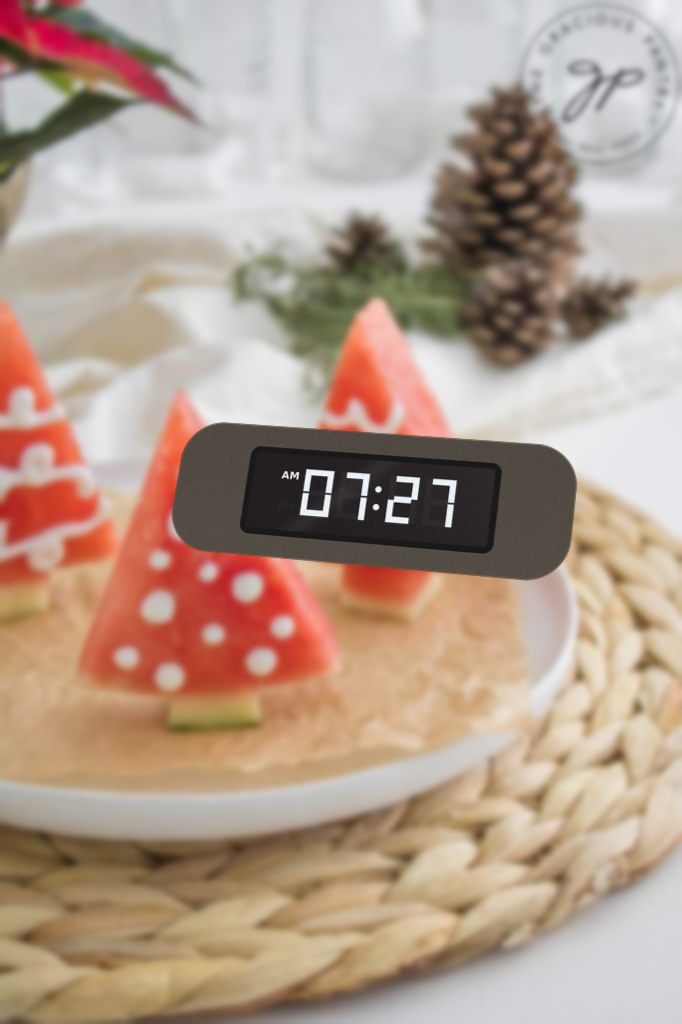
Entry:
h=7 m=27
